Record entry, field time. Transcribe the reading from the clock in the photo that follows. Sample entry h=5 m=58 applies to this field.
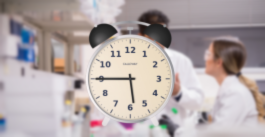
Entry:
h=5 m=45
